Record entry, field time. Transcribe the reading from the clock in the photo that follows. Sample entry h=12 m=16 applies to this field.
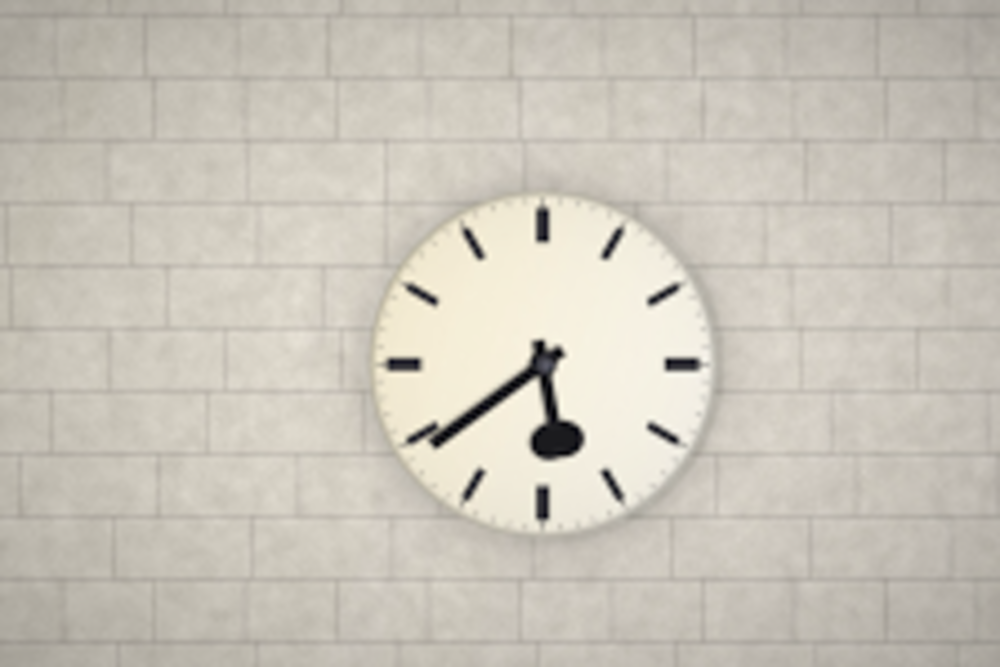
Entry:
h=5 m=39
